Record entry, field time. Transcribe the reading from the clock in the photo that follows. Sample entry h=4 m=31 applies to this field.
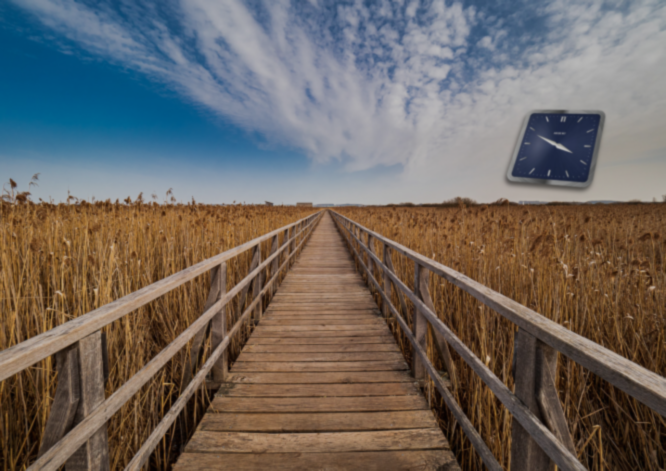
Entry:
h=3 m=49
